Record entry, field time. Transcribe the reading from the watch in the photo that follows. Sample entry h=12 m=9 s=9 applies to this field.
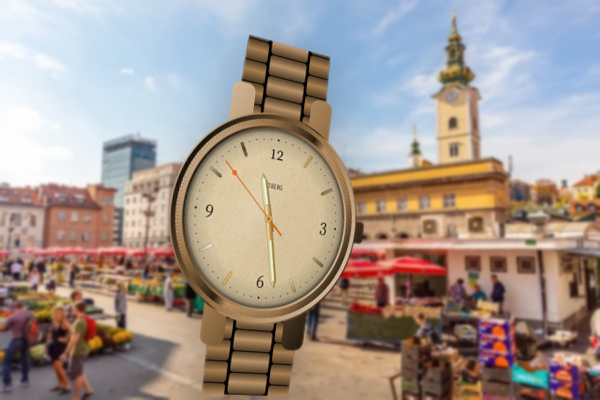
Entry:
h=11 m=27 s=52
